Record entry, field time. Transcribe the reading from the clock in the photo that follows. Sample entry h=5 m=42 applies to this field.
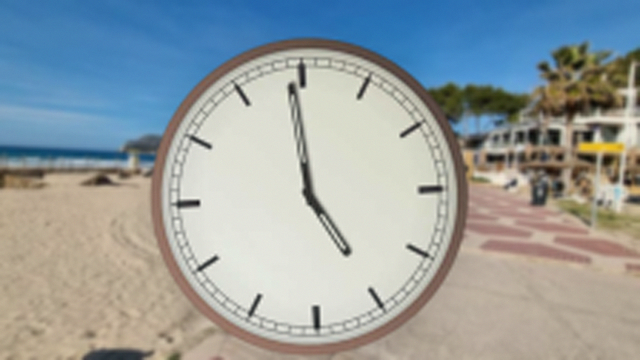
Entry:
h=4 m=59
